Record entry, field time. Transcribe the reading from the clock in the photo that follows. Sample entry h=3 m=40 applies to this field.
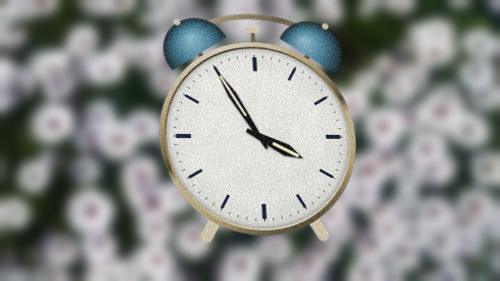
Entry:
h=3 m=55
